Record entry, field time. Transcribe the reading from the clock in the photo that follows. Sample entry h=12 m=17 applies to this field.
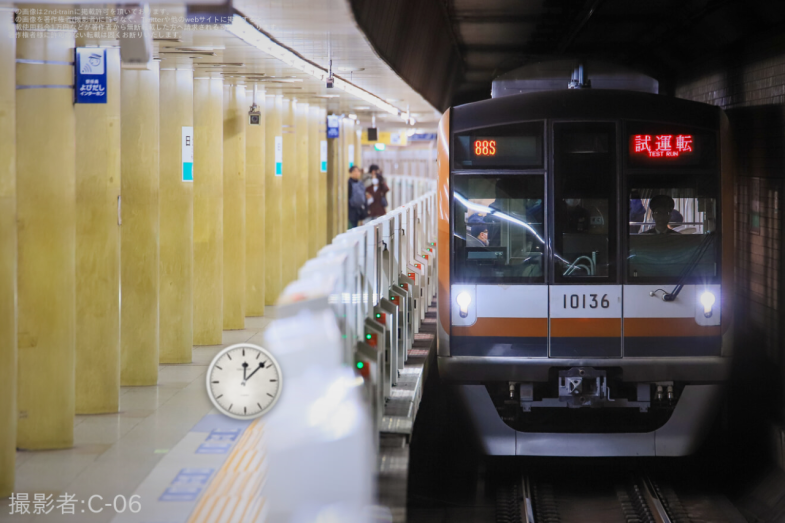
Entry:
h=12 m=8
